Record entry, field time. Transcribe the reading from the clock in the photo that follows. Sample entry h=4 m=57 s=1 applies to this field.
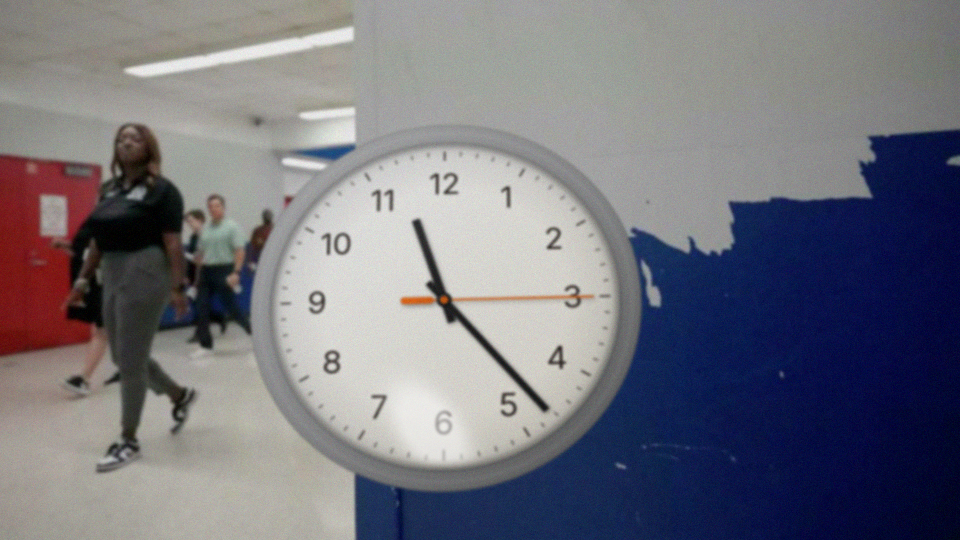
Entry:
h=11 m=23 s=15
